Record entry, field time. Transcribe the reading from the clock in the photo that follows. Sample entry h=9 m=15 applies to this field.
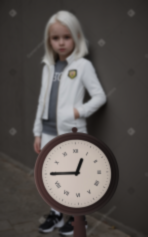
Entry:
h=12 m=45
